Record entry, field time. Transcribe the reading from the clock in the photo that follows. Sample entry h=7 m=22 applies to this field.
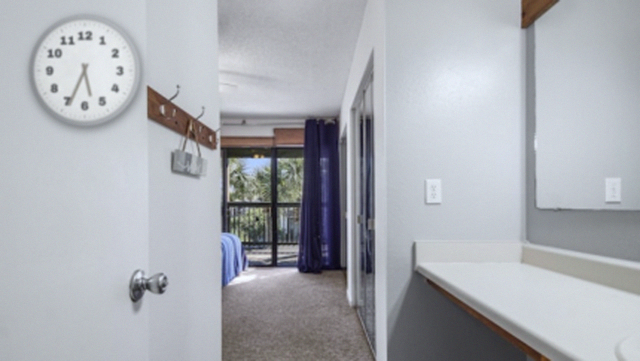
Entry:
h=5 m=34
